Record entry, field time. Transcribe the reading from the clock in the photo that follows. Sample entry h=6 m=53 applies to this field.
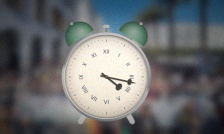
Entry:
h=4 m=17
